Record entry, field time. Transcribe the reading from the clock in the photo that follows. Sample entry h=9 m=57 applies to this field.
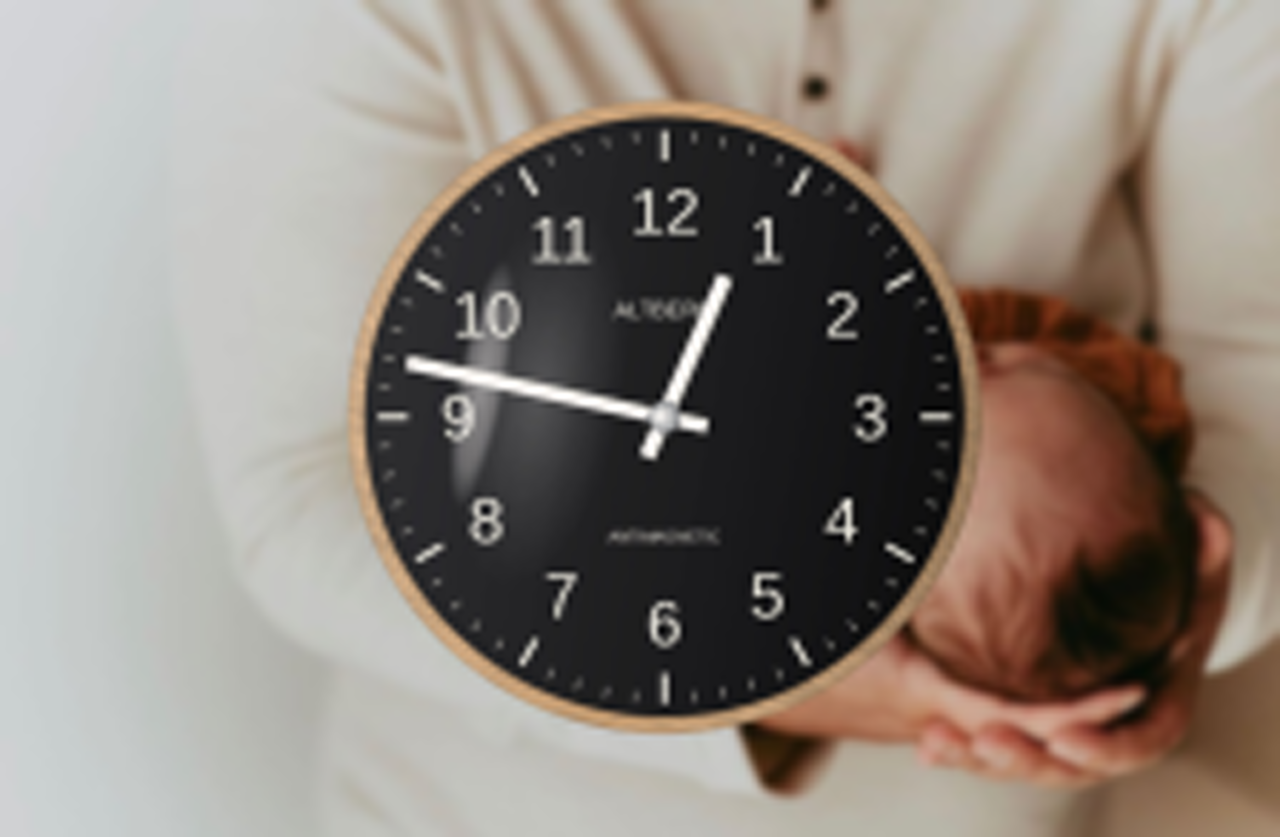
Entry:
h=12 m=47
